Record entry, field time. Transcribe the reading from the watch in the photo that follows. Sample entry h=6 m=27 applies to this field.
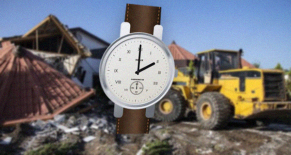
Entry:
h=2 m=0
